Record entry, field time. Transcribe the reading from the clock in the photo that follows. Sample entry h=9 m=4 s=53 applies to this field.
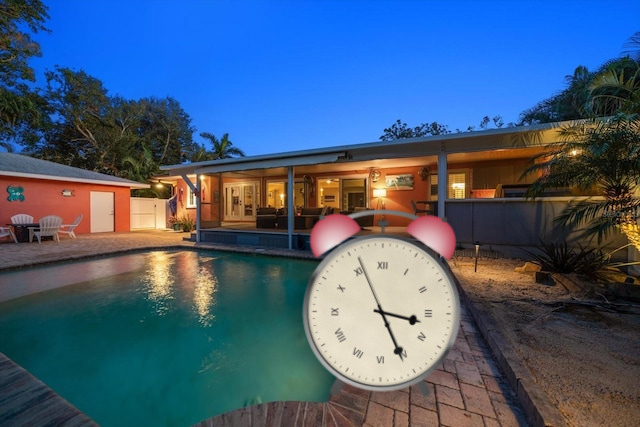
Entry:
h=3 m=25 s=56
